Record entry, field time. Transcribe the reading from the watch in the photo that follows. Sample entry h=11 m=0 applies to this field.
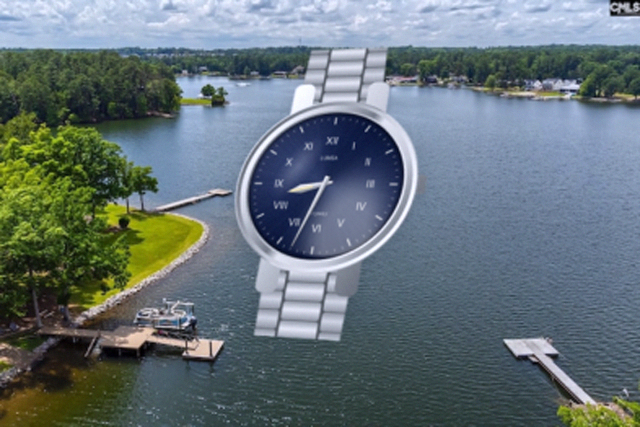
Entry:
h=8 m=33
